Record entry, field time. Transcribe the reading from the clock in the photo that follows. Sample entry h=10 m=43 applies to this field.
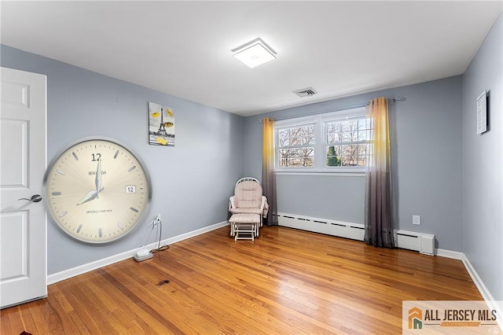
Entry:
h=8 m=1
